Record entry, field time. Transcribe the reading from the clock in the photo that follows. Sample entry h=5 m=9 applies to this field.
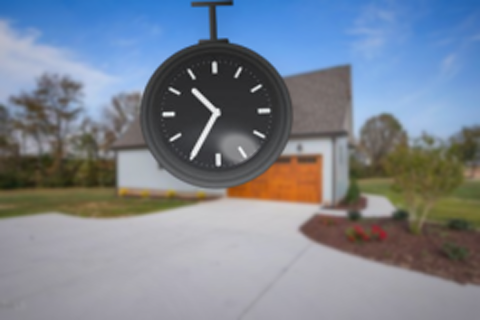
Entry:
h=10 m=35
